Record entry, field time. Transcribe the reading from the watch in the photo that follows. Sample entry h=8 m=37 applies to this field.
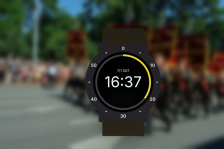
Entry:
h=16 m=37
